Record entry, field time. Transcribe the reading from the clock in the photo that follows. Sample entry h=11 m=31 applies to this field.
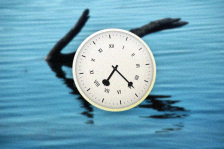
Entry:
h=7 m=24
